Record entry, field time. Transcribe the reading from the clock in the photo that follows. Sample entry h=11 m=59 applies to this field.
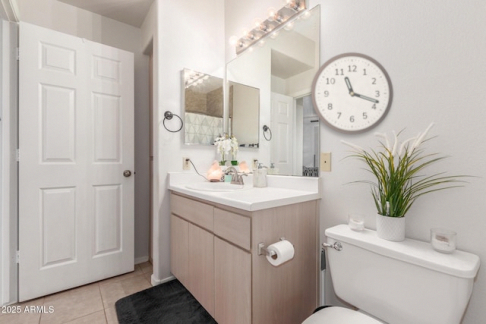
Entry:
h=11 m=18
